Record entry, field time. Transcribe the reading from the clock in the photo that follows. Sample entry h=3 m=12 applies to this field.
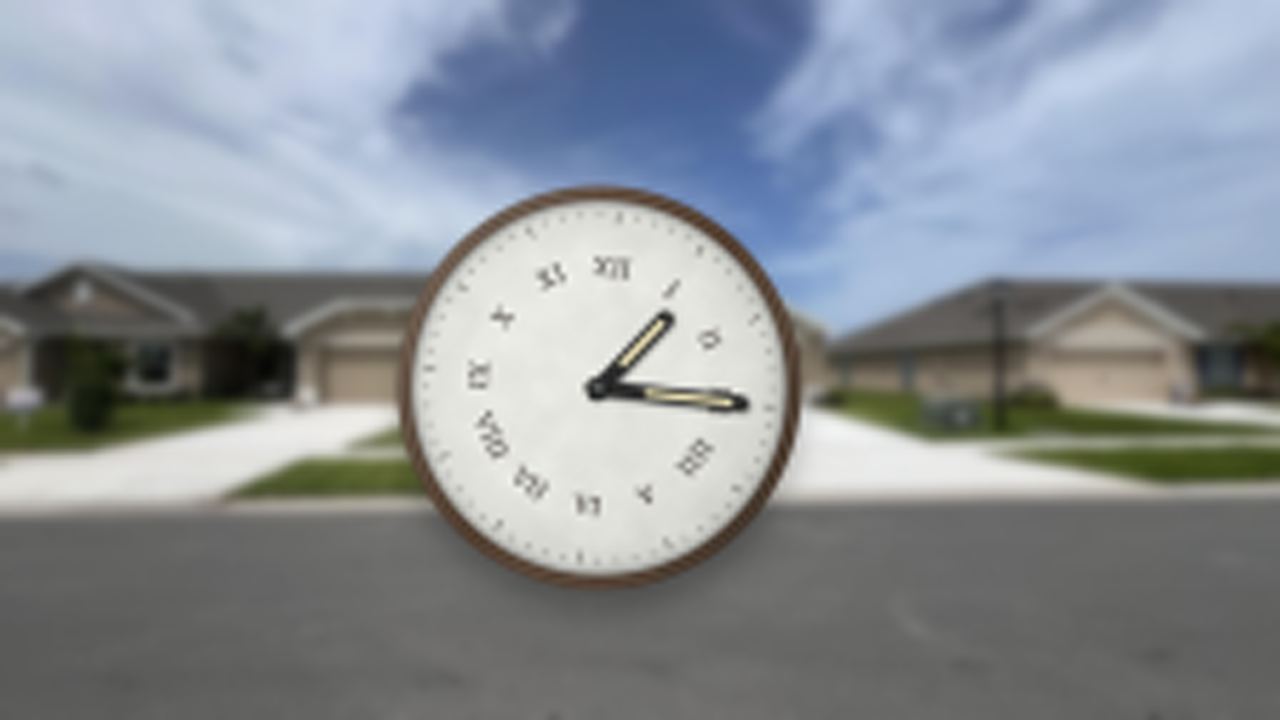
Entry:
h=1 m=15
